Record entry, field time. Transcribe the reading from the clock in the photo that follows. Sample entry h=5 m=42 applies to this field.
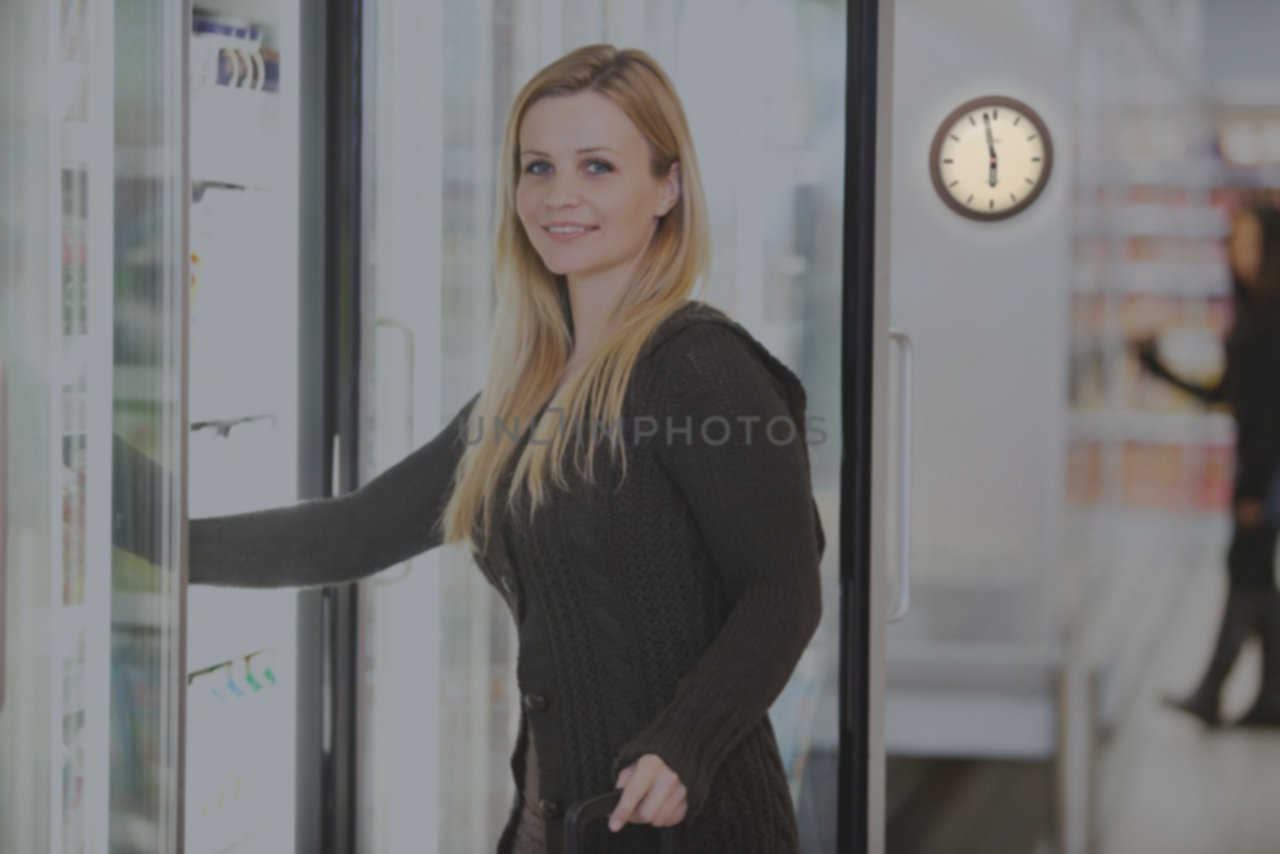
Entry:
h=5 m=58
